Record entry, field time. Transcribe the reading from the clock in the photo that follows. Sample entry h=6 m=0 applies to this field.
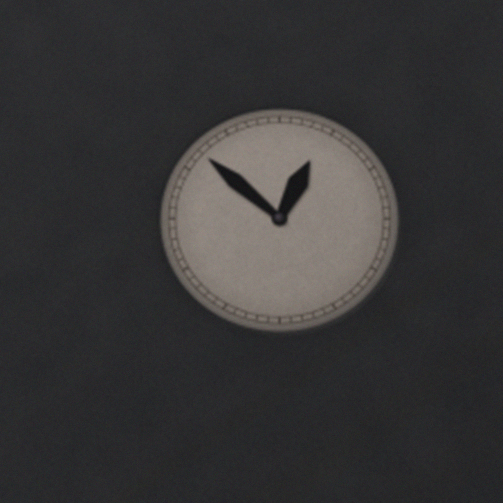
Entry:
h=12 m=52
